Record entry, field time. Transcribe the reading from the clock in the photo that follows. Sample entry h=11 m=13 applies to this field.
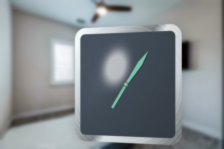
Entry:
h=7 m=6
